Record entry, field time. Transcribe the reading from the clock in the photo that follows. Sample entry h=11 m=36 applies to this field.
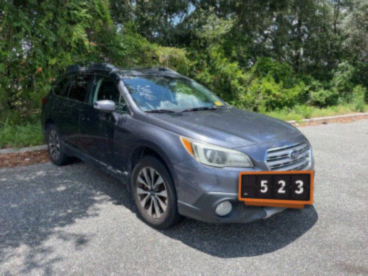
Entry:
h=5 m=23
